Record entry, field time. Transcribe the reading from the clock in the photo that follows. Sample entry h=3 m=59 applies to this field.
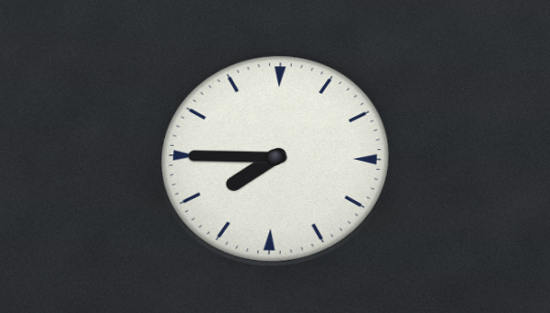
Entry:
h=7 m=45
